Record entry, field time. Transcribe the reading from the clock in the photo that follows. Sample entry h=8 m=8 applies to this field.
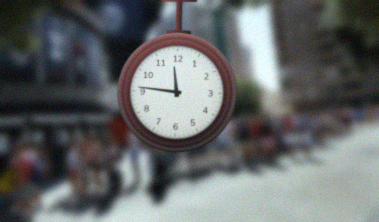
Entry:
h=11 m=46
